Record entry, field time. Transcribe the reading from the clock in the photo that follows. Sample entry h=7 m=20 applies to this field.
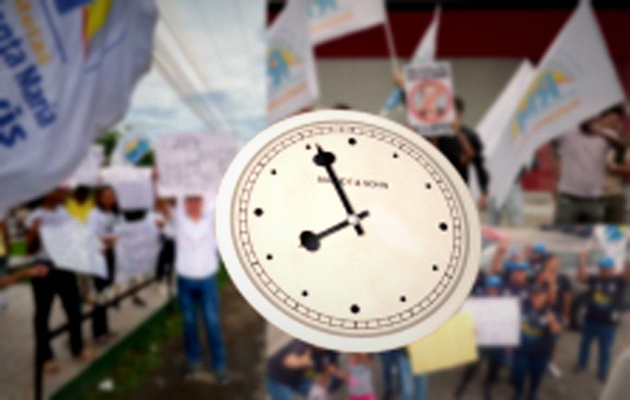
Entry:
h=7 m=56
